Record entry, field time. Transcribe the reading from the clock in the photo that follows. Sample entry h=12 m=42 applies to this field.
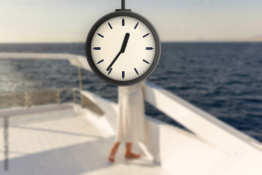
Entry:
h=12 m=36
